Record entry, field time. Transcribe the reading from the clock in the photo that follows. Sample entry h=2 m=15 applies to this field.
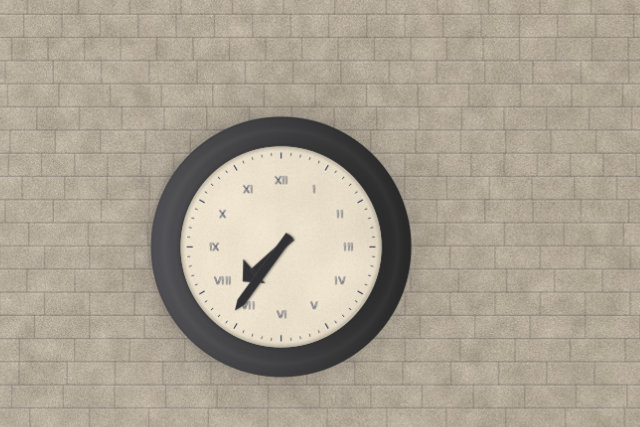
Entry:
h=7 m=36
